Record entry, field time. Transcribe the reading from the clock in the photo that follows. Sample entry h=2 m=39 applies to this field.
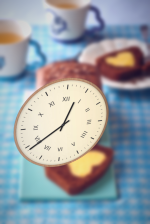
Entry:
h=12 m=39
